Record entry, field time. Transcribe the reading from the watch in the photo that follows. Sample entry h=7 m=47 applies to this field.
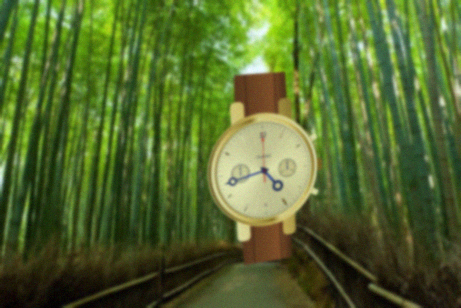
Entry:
h=4 m=43
